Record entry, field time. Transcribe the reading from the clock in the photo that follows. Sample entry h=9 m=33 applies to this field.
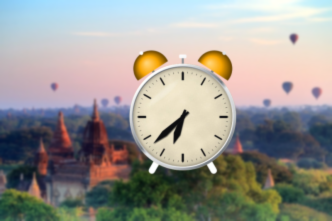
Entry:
h=6 m=38
